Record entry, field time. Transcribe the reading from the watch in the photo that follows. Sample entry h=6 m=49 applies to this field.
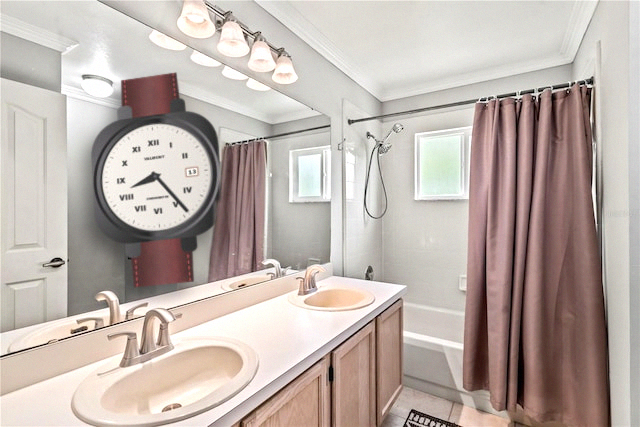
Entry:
h=8 m=24
